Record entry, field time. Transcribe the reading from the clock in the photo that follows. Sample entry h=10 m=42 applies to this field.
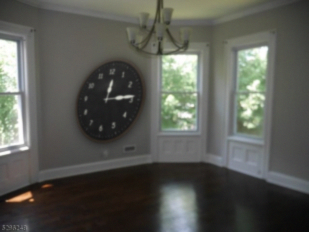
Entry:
h=12 m=14
